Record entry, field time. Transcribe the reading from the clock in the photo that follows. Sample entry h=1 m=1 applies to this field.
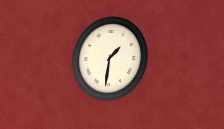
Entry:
h=1 m=31
